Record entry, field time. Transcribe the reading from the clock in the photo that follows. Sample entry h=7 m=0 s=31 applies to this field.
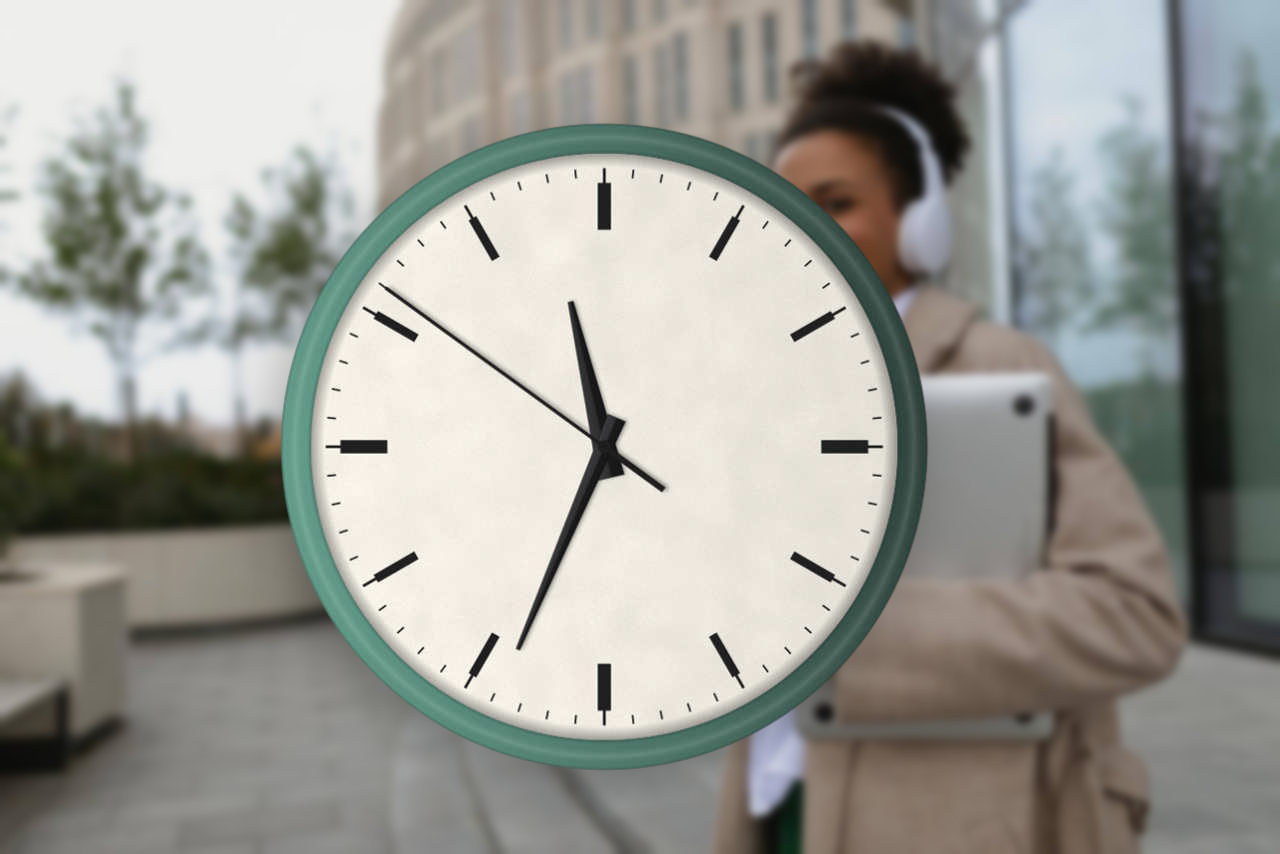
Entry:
h=11 m=33 s=51
